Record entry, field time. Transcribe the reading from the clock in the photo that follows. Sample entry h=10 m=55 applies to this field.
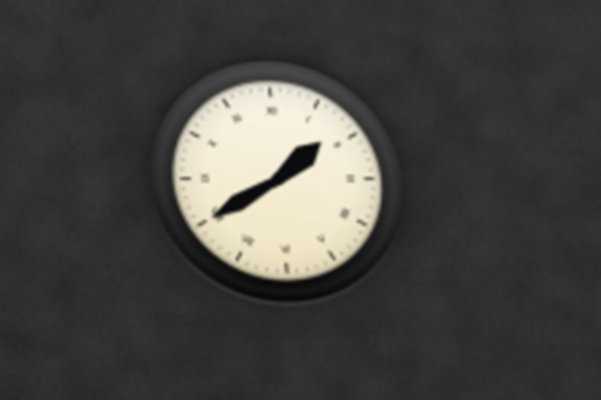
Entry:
h=1 m=40
